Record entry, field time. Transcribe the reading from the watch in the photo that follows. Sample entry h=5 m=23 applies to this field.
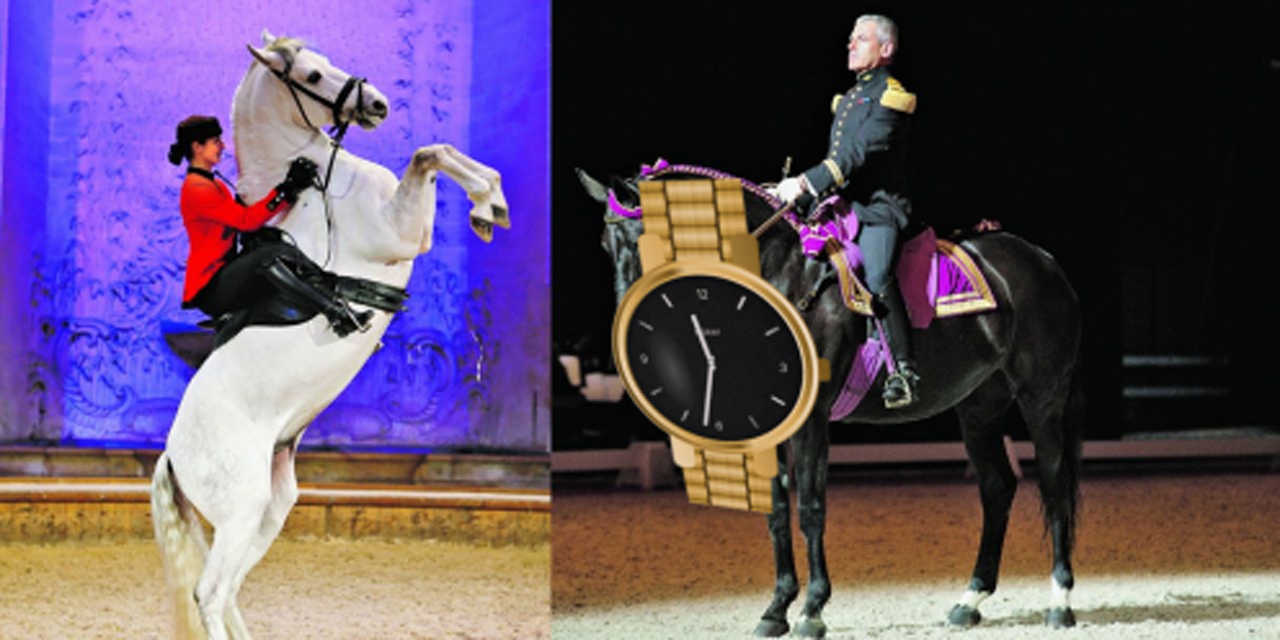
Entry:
h=11 m=32
